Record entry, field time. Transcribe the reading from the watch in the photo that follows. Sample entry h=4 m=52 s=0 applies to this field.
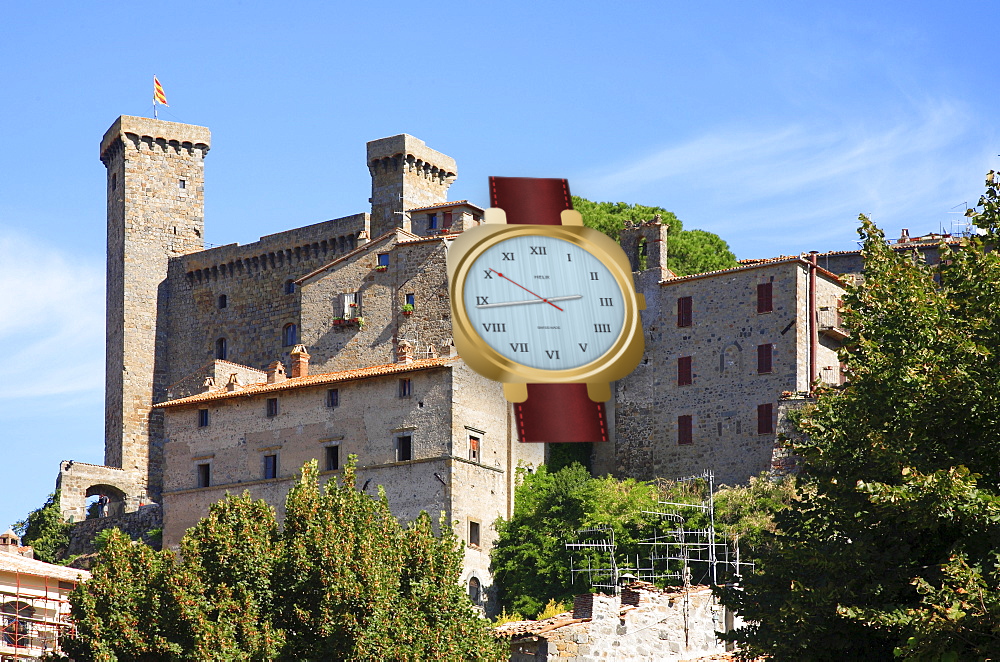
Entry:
h=2 m=43 s=51
